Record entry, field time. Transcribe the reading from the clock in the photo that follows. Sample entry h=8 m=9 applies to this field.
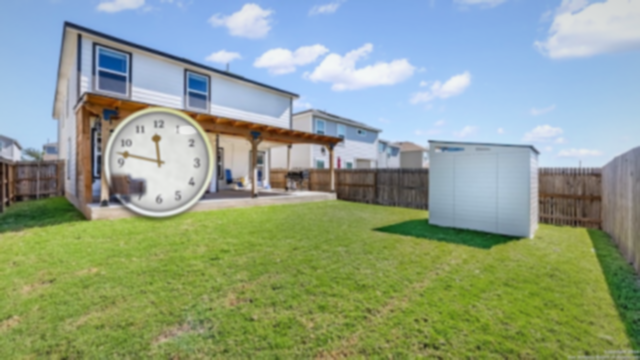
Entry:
h=11 m=47
